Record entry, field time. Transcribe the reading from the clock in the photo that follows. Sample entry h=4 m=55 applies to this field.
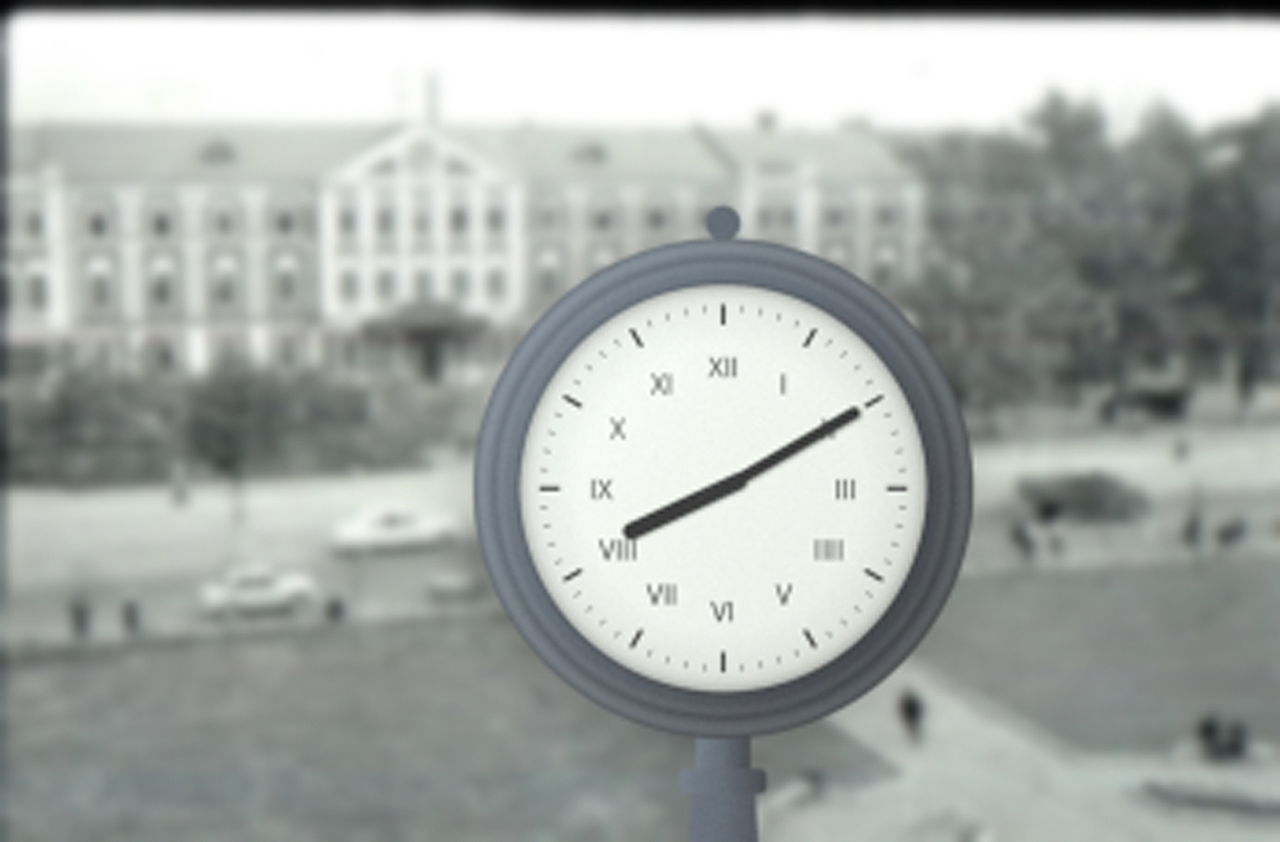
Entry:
h=8 m=10
